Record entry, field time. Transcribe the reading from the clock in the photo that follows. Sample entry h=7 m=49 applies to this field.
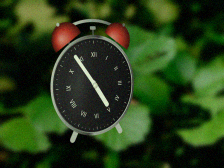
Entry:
h=4 m=54
